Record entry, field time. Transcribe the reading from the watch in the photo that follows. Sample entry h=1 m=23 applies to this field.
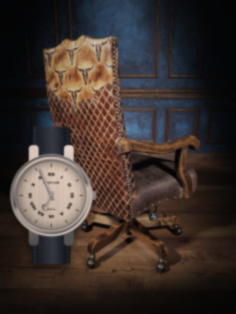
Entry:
h=6 m=56
